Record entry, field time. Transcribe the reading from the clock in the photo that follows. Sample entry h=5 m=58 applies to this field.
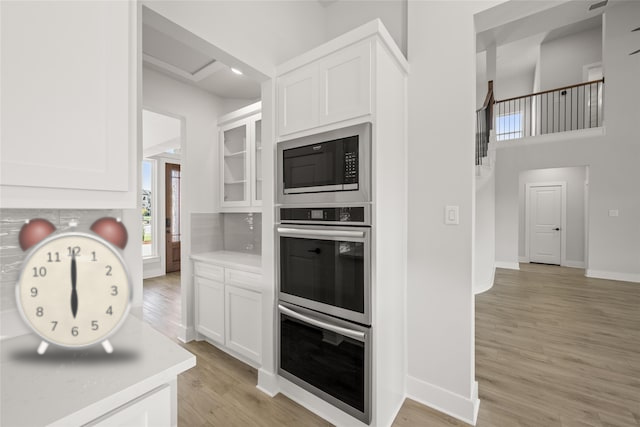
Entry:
h=6 m=0
